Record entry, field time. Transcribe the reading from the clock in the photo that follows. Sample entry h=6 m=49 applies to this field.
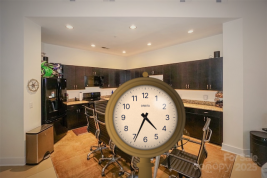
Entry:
h=4 m=34
